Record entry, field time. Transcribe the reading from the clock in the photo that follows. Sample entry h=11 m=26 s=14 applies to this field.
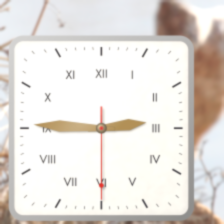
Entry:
h=2 m=45 s=30
